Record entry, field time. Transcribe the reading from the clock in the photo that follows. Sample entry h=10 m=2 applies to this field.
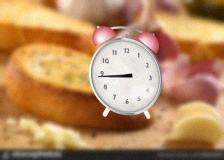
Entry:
h=8 m=44
